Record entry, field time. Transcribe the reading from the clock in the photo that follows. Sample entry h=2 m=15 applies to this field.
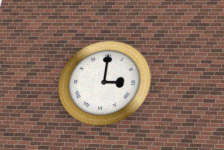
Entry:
h=3 m=0
